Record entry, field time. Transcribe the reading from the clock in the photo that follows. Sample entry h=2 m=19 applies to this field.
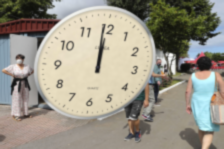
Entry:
h=11 m=59
